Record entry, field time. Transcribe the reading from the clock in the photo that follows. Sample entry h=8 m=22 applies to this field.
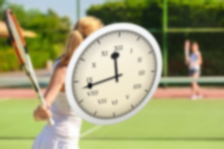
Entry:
h=11 m=43
